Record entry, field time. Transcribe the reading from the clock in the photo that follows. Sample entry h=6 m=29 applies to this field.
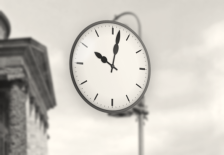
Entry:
h=10 m=2
